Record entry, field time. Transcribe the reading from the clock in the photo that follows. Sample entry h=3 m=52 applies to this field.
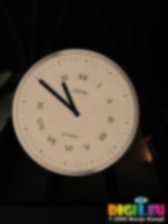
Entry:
h=10 m=50
